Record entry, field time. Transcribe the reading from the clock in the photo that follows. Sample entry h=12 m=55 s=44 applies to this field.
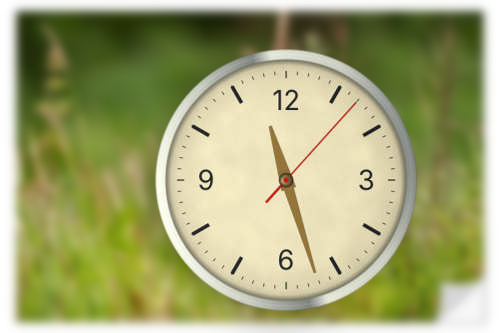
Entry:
h=11 m=27 s=7
